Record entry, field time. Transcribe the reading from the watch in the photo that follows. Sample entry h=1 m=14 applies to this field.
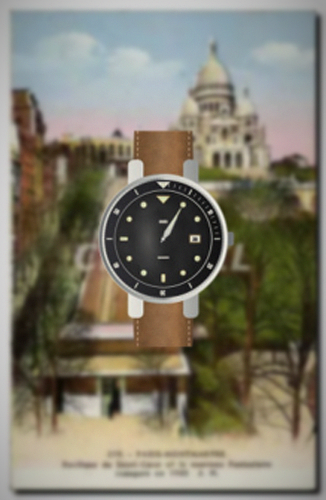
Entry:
h=1 m=5
